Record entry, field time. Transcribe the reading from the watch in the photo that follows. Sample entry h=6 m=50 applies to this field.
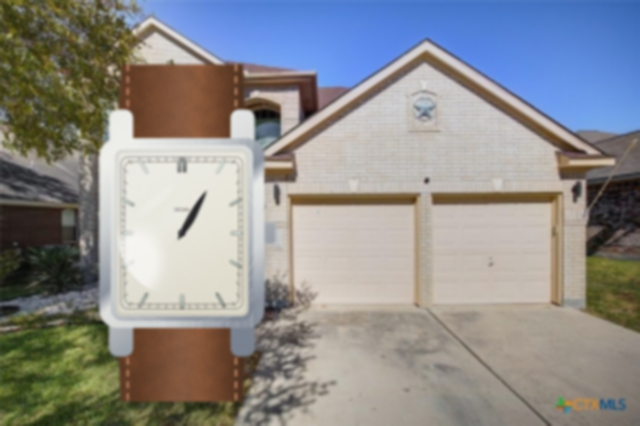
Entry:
h=1 m=5
